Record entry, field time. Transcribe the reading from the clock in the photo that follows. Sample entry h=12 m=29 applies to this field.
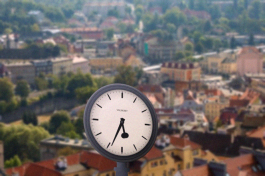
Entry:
h=5 m=34
